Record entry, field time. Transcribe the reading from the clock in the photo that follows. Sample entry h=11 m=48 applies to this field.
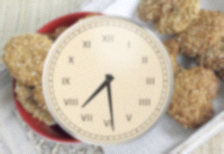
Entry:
h=7 m=29
